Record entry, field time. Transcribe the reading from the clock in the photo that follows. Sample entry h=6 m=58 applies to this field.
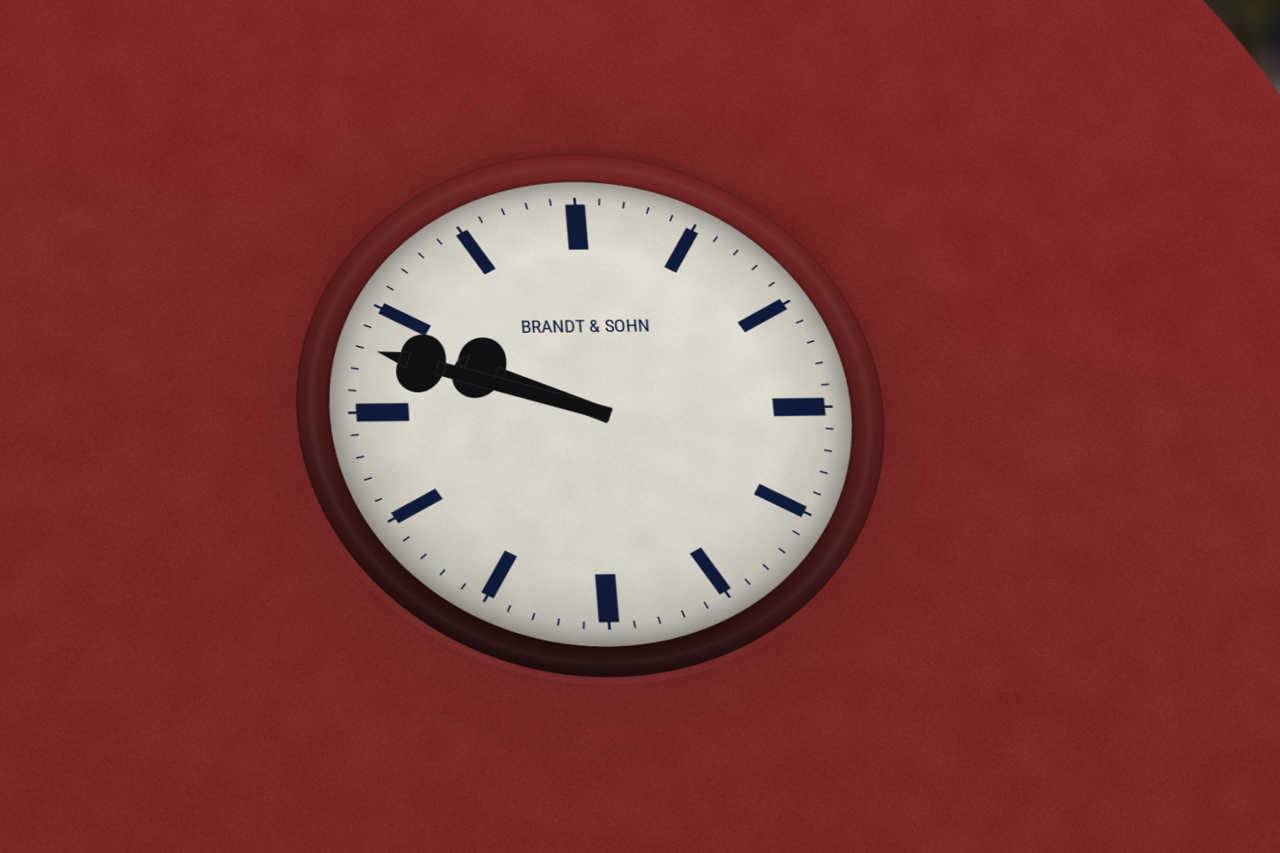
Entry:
h=9 m=48
